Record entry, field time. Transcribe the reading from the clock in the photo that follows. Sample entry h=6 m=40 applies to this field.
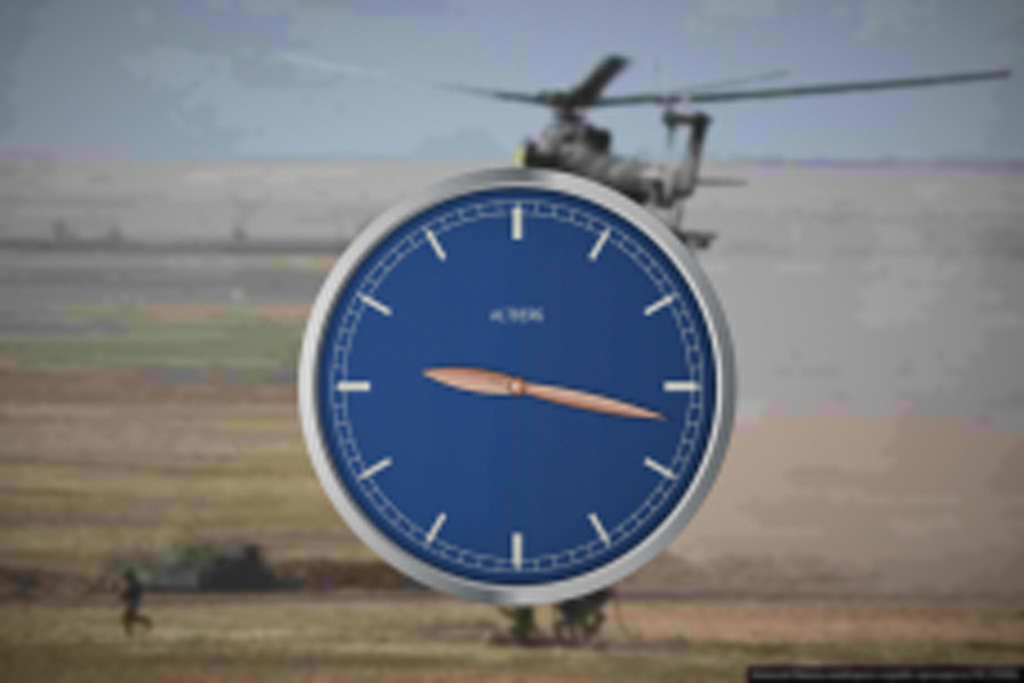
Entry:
h=9 m=17
